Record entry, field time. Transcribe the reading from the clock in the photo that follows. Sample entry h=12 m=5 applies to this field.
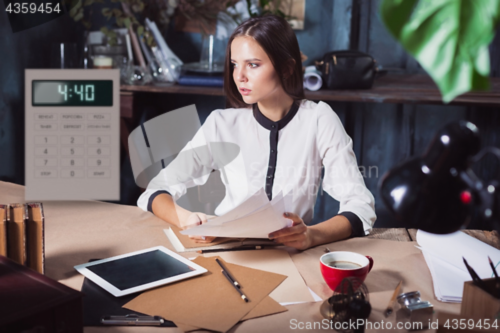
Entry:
h=4 m=40
